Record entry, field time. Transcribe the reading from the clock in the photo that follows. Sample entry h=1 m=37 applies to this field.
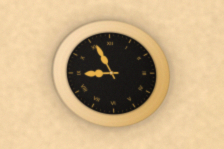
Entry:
h=8 m=56
